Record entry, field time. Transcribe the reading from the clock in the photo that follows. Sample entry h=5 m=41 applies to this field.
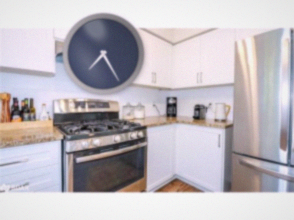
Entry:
h=7 m=25
